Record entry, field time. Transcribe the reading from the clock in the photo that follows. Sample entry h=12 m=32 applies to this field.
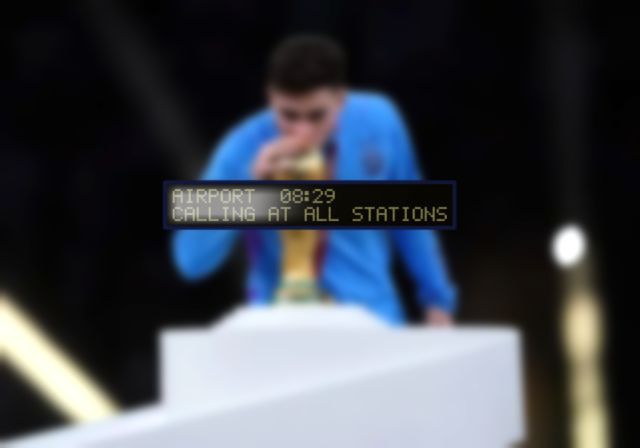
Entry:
h=8 m=29
